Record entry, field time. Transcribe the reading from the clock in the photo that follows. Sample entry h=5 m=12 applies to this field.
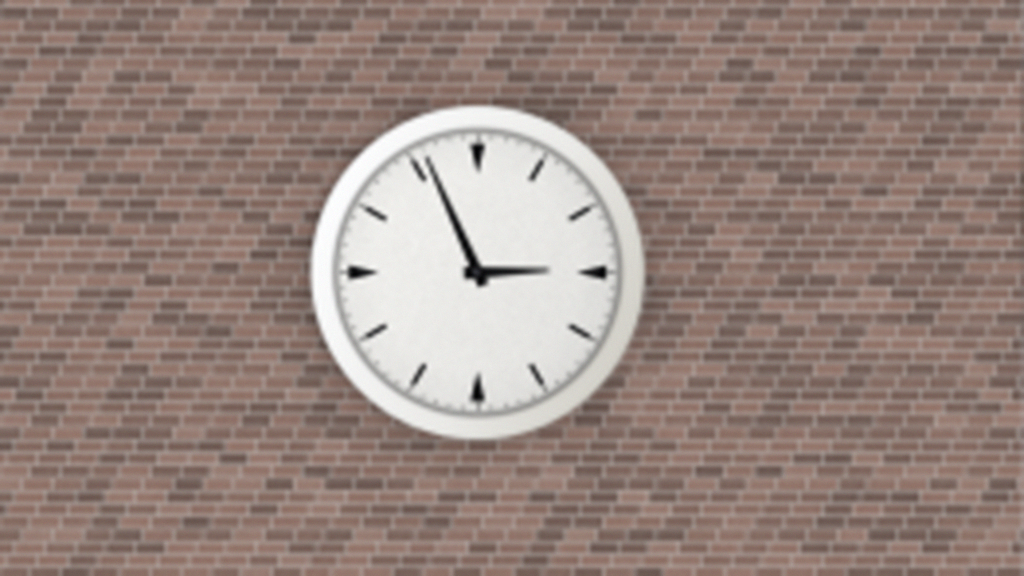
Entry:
h=2 m=56
